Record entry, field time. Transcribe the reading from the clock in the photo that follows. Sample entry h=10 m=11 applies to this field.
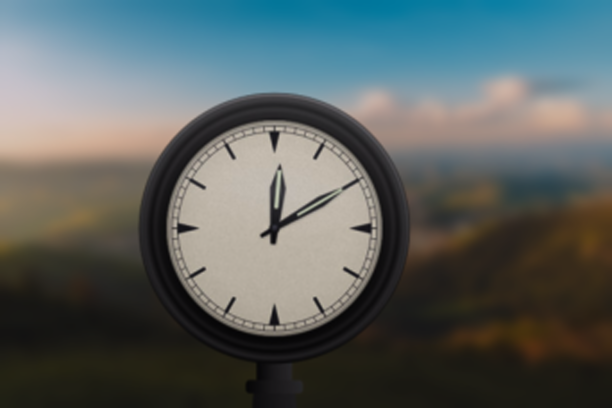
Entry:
h=12 m=10
